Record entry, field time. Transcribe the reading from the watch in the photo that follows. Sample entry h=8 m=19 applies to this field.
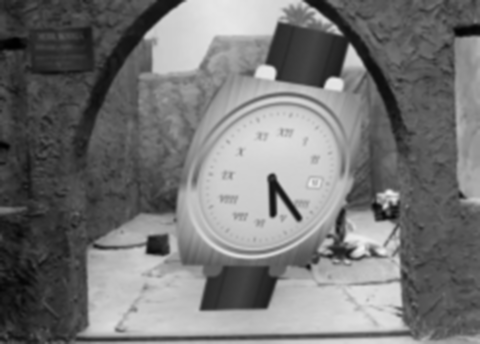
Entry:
h=5 m=22
